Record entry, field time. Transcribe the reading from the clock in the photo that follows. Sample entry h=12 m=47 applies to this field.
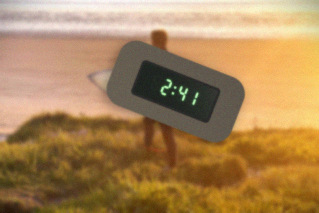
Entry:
h=2 m=41
